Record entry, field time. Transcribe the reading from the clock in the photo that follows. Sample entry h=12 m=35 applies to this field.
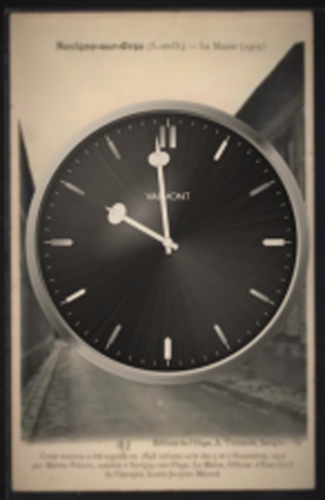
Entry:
h=9 m=59
